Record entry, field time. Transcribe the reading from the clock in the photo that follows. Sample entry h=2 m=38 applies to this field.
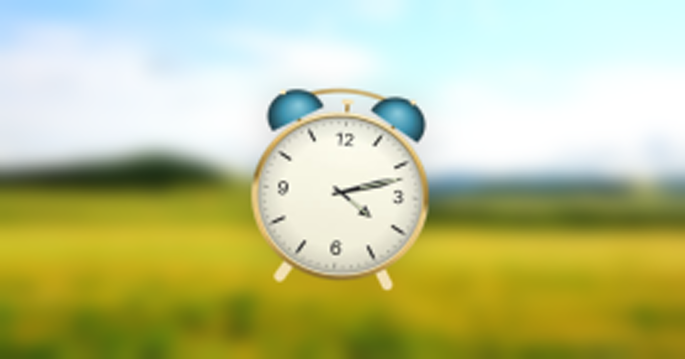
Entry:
h=4 m=12
